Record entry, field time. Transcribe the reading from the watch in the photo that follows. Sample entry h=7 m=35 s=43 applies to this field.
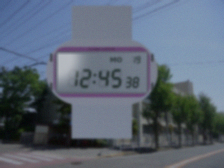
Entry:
h=12 m=45 s=38
